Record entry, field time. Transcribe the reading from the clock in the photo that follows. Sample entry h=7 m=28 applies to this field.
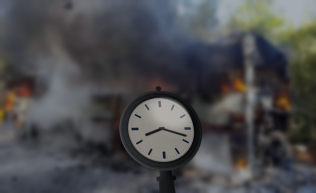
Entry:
h=8 m=18
